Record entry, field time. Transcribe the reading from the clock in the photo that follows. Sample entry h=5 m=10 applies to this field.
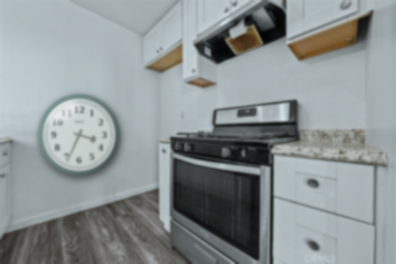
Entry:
h=3 m=34
